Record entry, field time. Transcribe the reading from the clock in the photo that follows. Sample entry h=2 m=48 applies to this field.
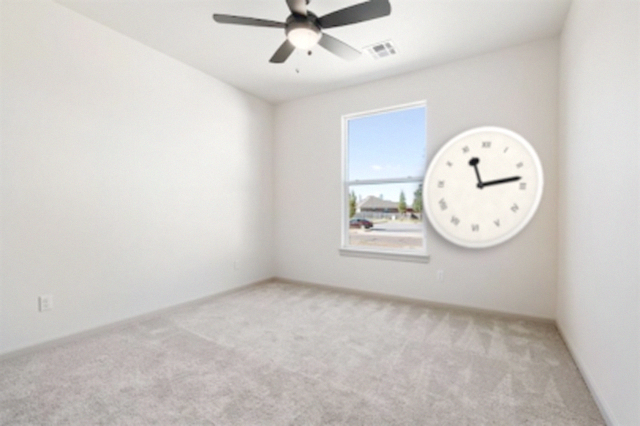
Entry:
h=11 m=13
